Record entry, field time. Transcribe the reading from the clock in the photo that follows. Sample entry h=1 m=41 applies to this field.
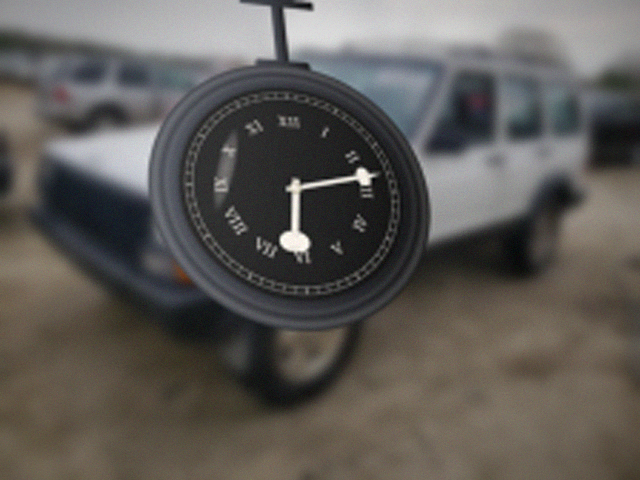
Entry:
h=6 m=13
